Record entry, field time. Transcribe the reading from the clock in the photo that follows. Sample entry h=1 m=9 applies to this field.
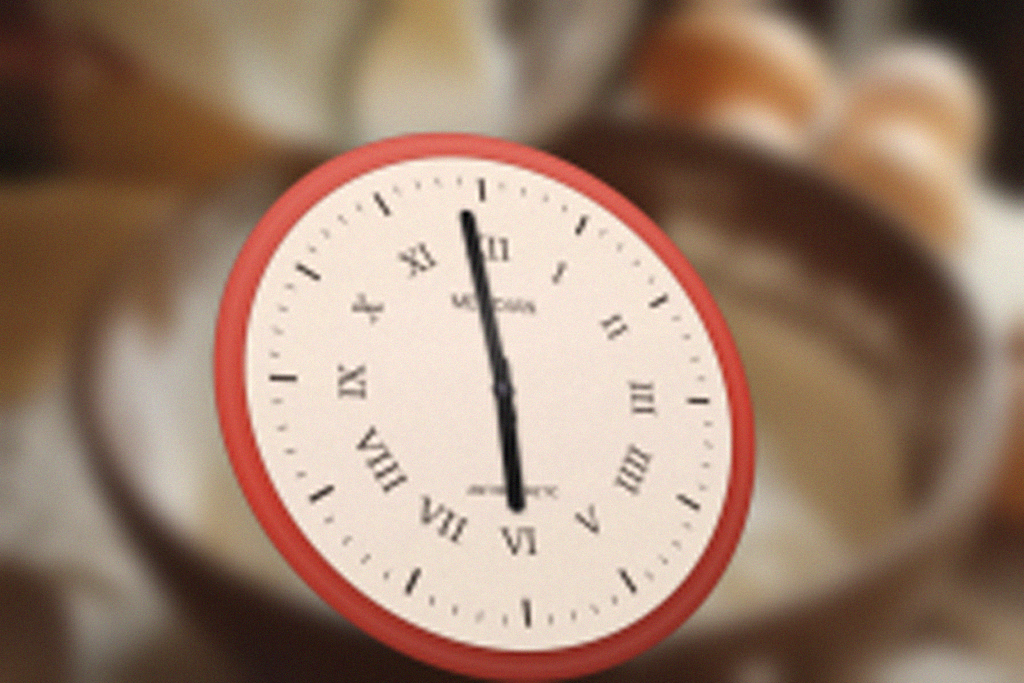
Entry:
h=5 m=59
